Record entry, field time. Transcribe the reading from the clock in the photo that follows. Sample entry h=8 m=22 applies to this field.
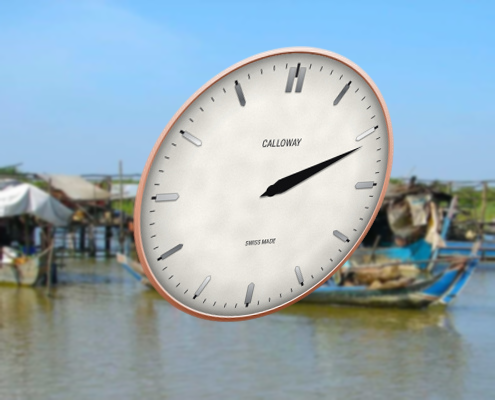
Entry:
h=2 m=11
